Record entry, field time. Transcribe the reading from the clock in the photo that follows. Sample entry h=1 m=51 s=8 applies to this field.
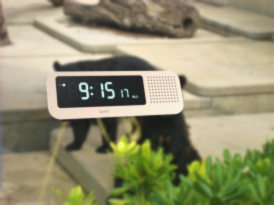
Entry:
h=9 m=15 s=17
